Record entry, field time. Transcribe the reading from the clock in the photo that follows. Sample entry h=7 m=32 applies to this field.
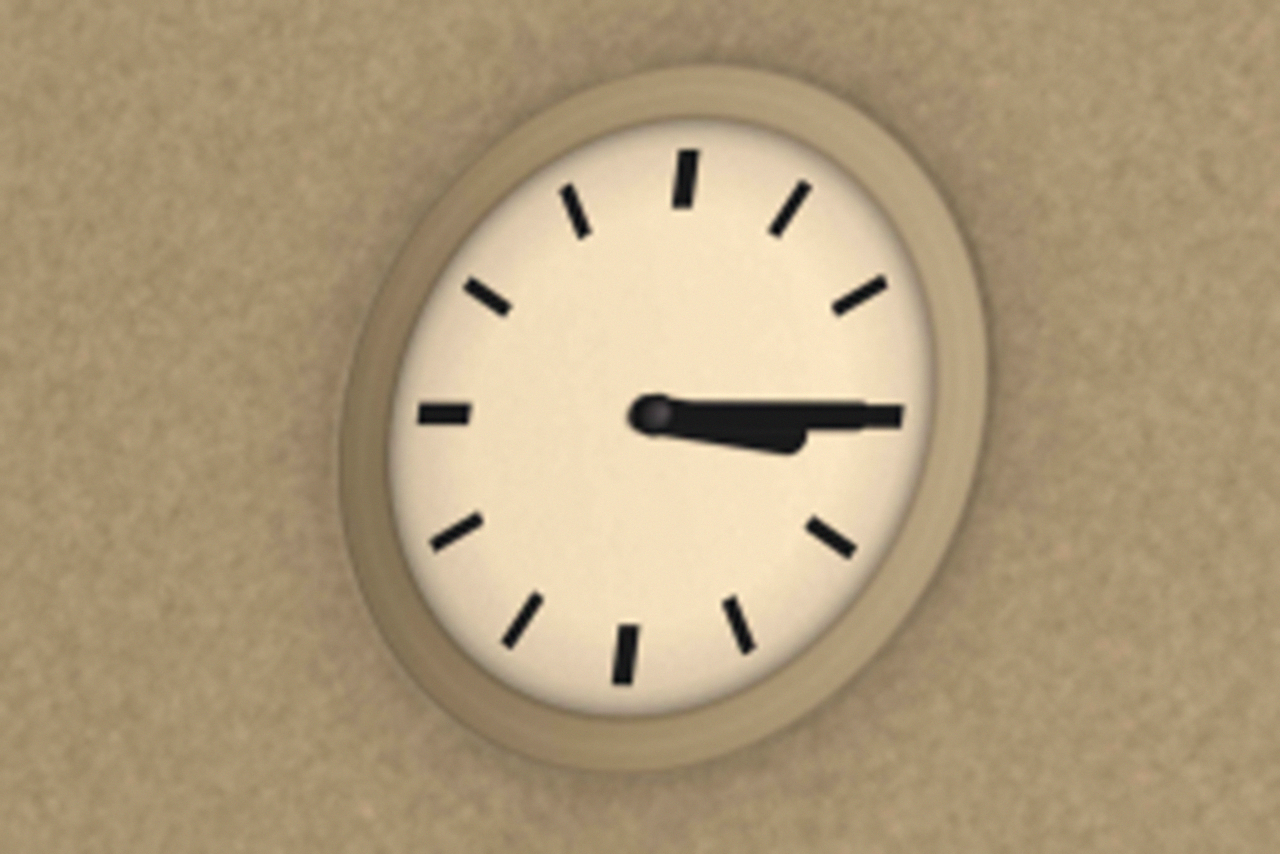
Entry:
h=3 m=15
